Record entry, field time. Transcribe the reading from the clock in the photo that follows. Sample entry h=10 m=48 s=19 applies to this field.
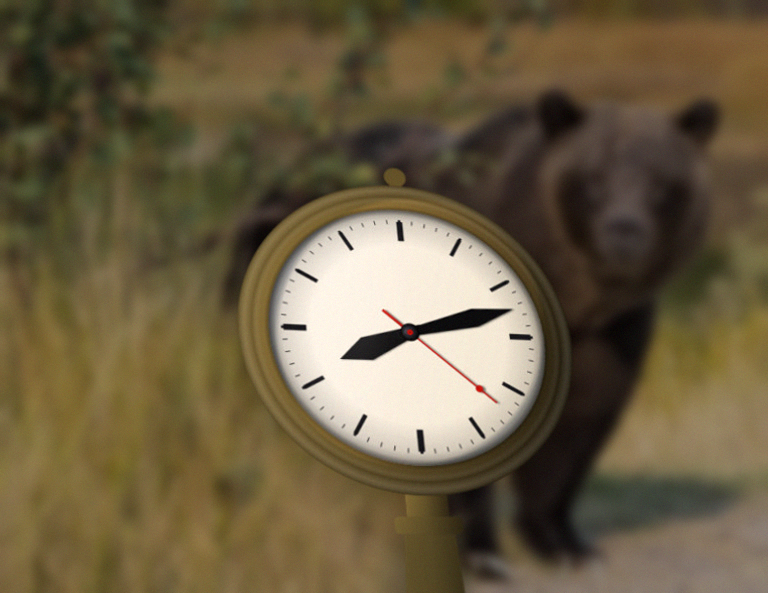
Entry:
h=8 m=12 s=22
